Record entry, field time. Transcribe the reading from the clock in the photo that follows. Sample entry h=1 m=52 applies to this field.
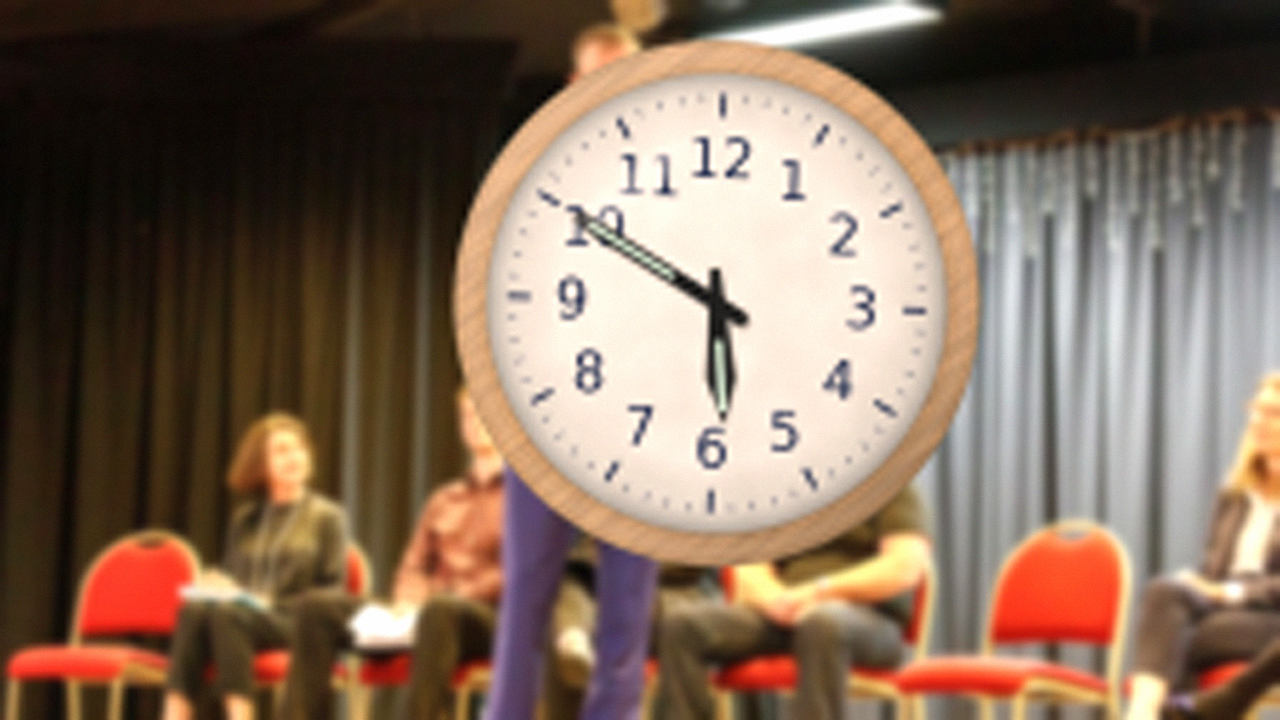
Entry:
h=5 m=50
